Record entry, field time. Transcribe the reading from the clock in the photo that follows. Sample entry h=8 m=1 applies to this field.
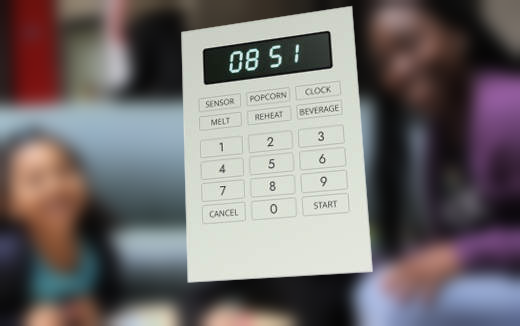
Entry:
h=8 m=51
